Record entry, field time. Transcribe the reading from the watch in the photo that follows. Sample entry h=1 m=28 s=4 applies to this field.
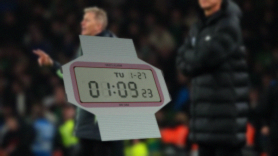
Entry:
h=1 m=9 s=23
